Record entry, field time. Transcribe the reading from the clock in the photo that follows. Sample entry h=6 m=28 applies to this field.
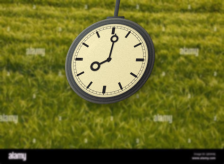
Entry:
h=8 m=1
